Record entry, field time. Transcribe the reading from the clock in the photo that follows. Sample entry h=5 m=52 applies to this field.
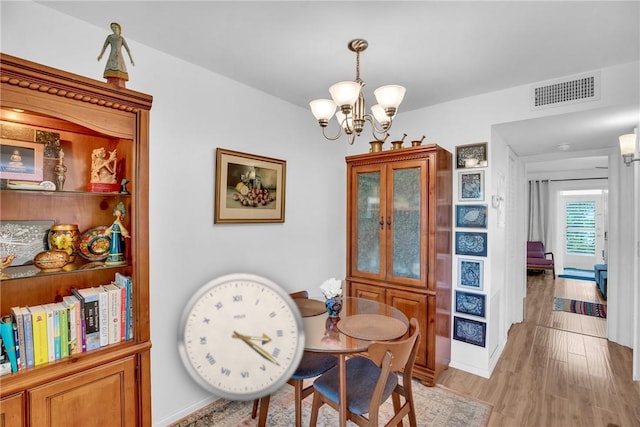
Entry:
h=3 m=22
